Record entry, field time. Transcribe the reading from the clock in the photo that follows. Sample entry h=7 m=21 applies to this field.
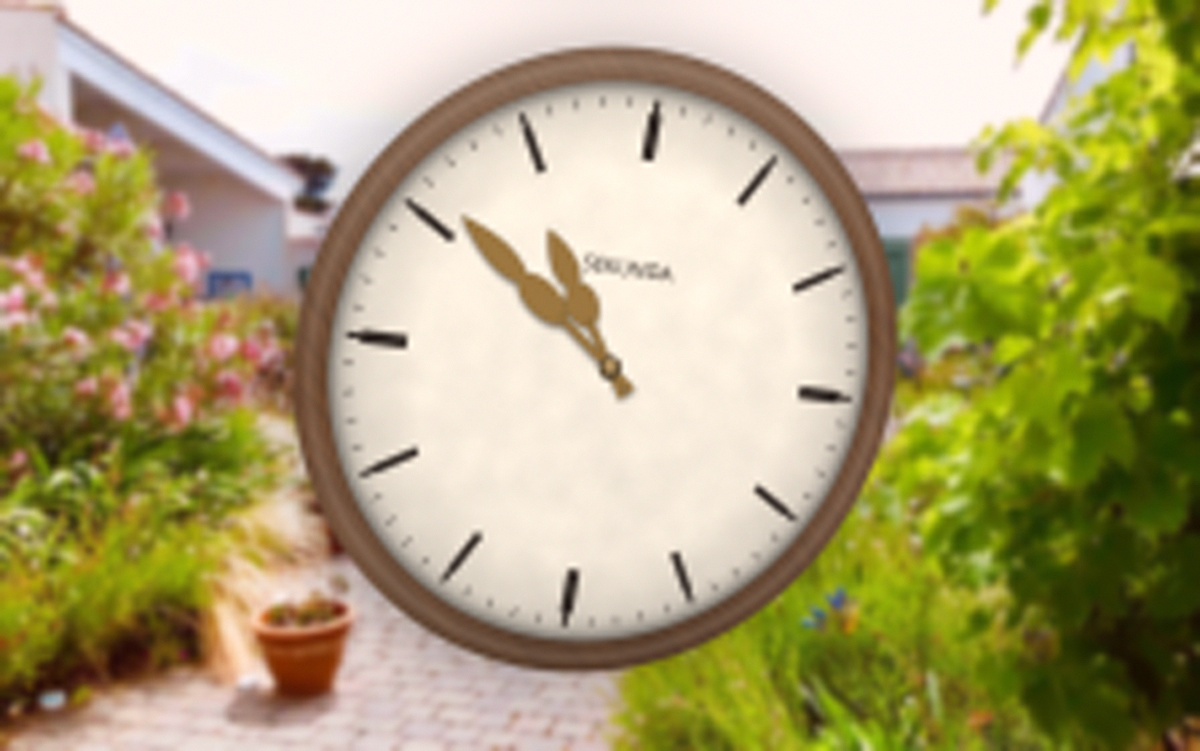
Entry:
h=10 m=51
